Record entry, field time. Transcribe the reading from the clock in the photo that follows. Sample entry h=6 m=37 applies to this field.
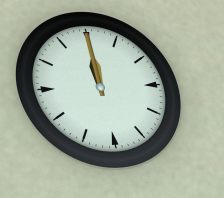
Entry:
h=12 m=0
